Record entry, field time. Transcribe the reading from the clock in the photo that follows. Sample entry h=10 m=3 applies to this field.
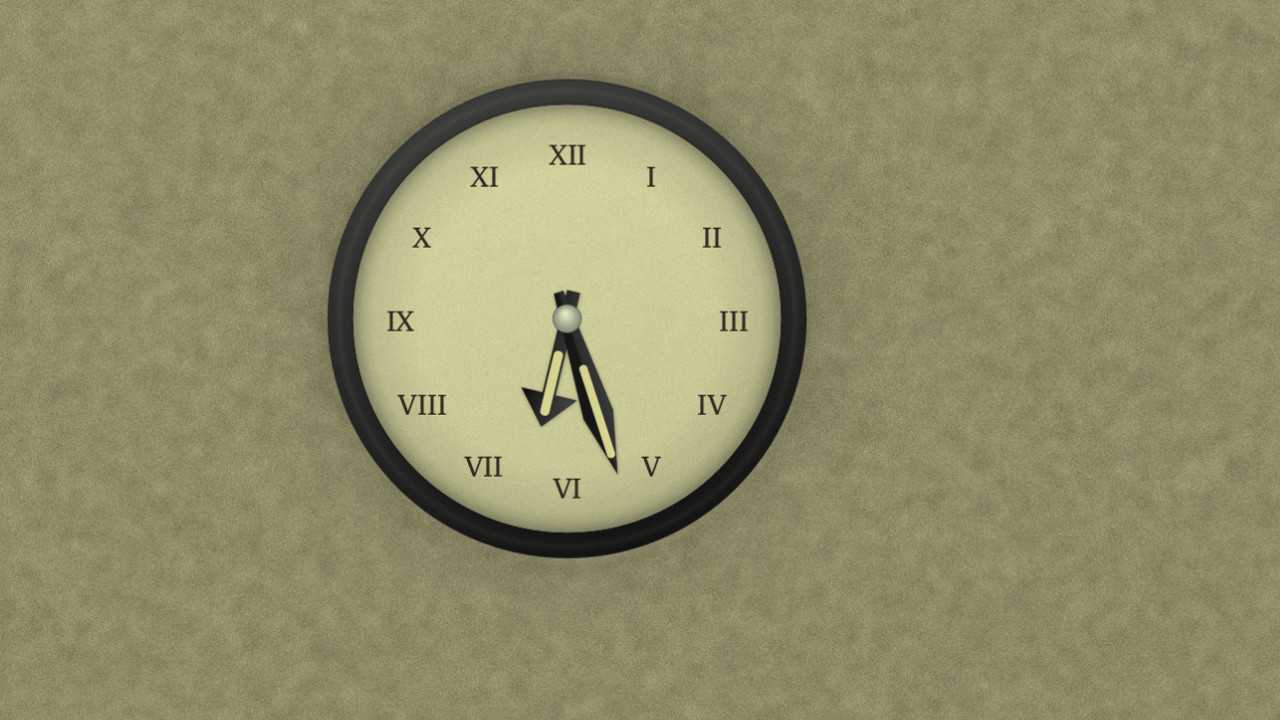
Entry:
h=6 m=27
